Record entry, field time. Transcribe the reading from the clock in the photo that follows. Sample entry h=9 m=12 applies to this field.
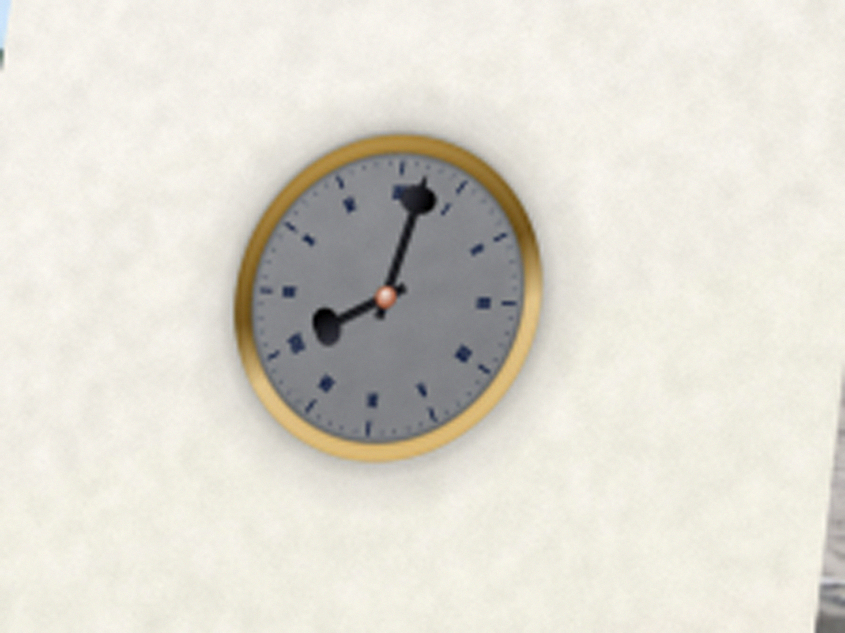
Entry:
h=8 m=2
